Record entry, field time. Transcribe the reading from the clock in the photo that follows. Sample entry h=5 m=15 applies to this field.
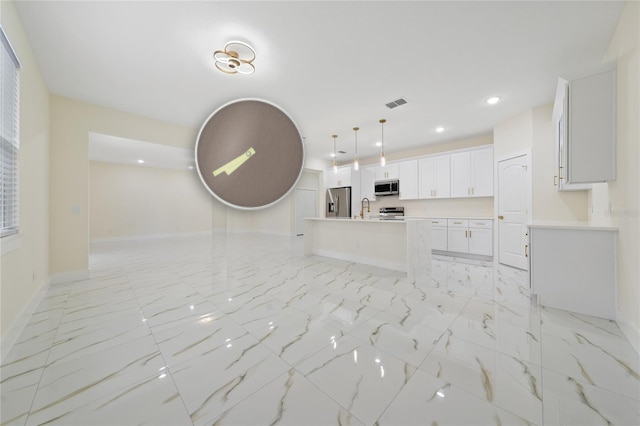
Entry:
h=7 m=40
